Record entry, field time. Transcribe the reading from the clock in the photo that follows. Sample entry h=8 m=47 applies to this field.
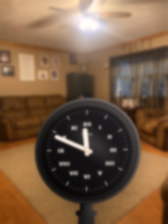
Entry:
h=11 m=49
